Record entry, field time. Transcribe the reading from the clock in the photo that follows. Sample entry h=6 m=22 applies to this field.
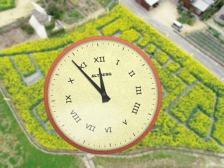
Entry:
h=11 m=54
